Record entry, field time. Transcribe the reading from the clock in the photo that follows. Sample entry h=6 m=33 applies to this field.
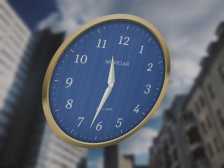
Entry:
h=11 m=32
